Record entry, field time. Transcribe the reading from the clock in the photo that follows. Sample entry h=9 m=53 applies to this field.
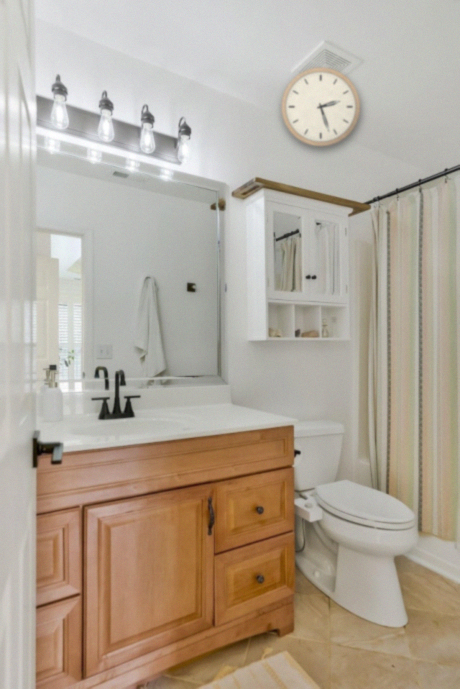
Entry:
h=2 m=27
